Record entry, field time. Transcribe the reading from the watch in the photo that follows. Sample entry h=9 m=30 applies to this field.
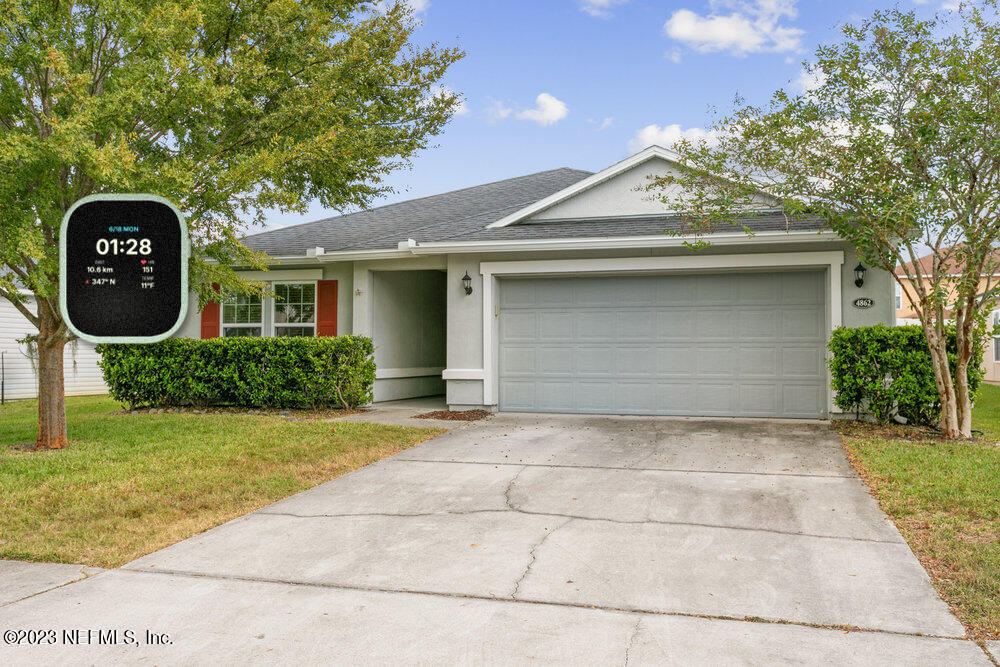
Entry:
h=1 m=28
